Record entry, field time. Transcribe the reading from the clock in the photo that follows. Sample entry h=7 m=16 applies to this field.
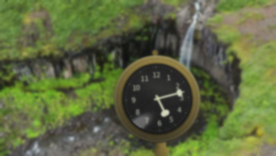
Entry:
h=5 m=13
